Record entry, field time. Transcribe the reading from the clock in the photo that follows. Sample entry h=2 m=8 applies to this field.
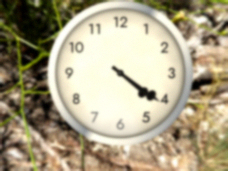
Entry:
h=4 m=21
